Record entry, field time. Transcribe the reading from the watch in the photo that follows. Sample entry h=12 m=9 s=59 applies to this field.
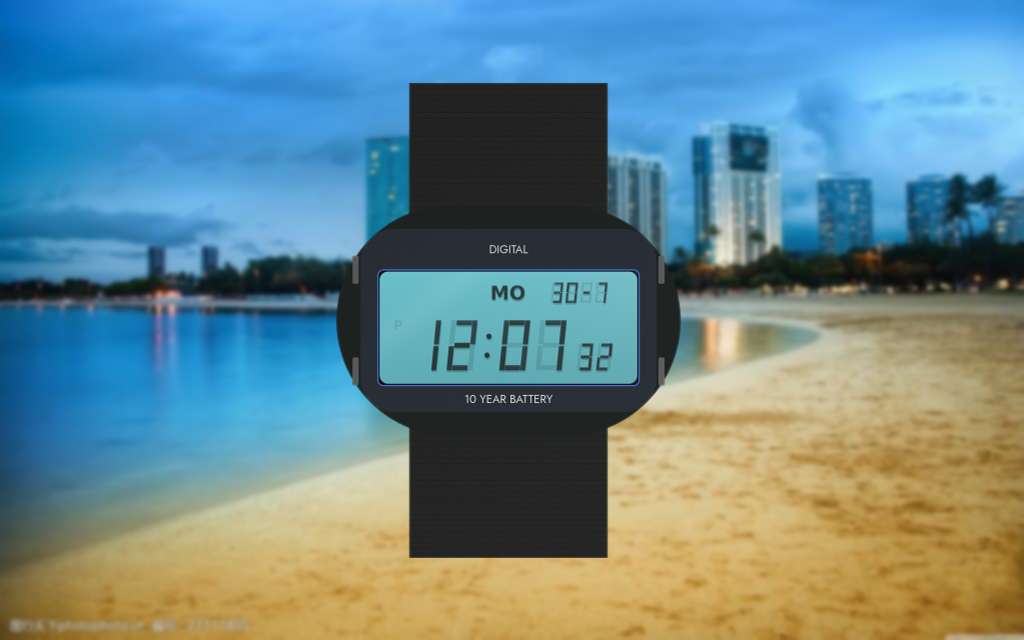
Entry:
h=12 m=7 s=32
